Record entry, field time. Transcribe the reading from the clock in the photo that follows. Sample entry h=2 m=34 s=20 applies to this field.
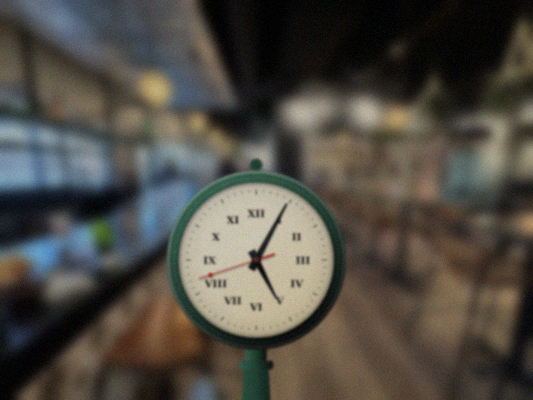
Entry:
h=5 m=4 s=42
